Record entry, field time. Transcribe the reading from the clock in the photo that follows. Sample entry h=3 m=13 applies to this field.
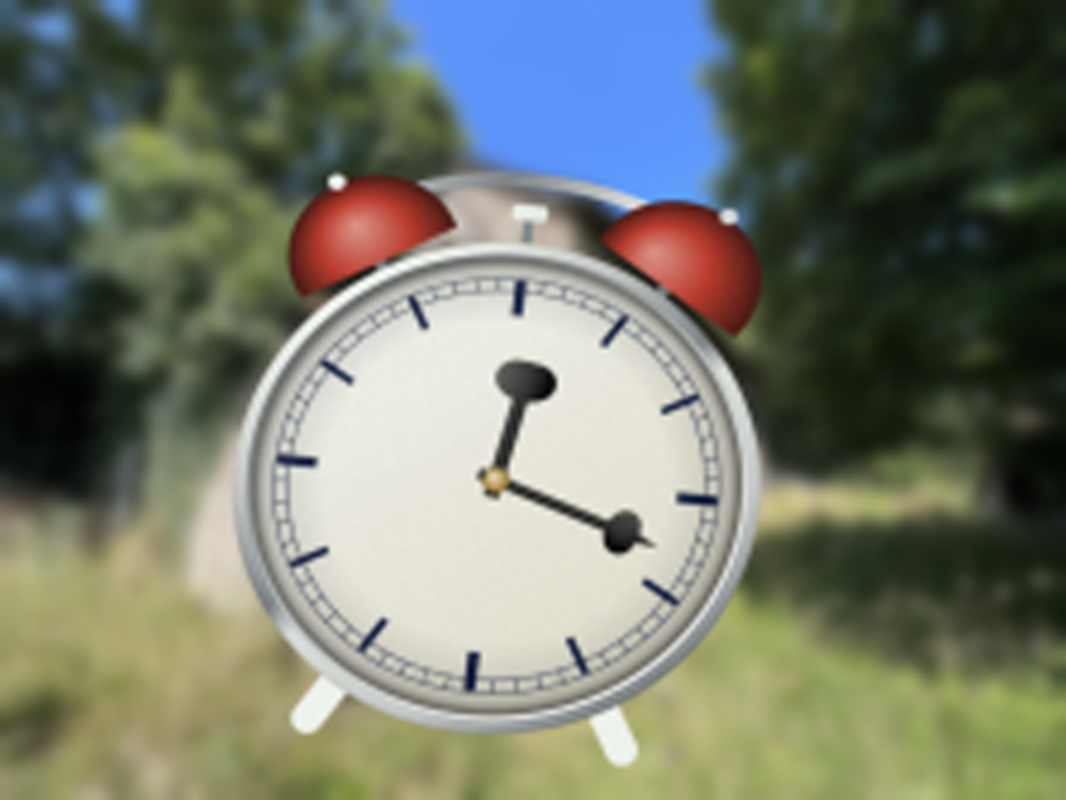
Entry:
h=12 m=18
